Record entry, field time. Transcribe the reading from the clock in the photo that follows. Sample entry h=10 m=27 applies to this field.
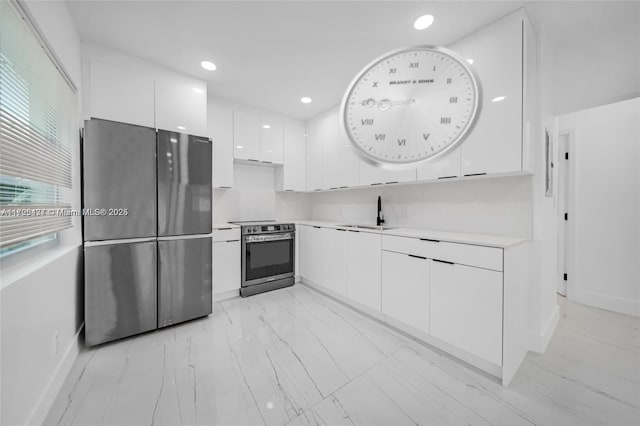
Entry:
h=8 m=45
